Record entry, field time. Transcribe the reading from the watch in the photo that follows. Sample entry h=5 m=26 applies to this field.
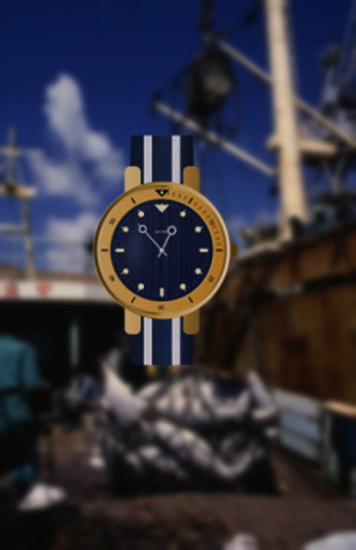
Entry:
h=12 m=53
